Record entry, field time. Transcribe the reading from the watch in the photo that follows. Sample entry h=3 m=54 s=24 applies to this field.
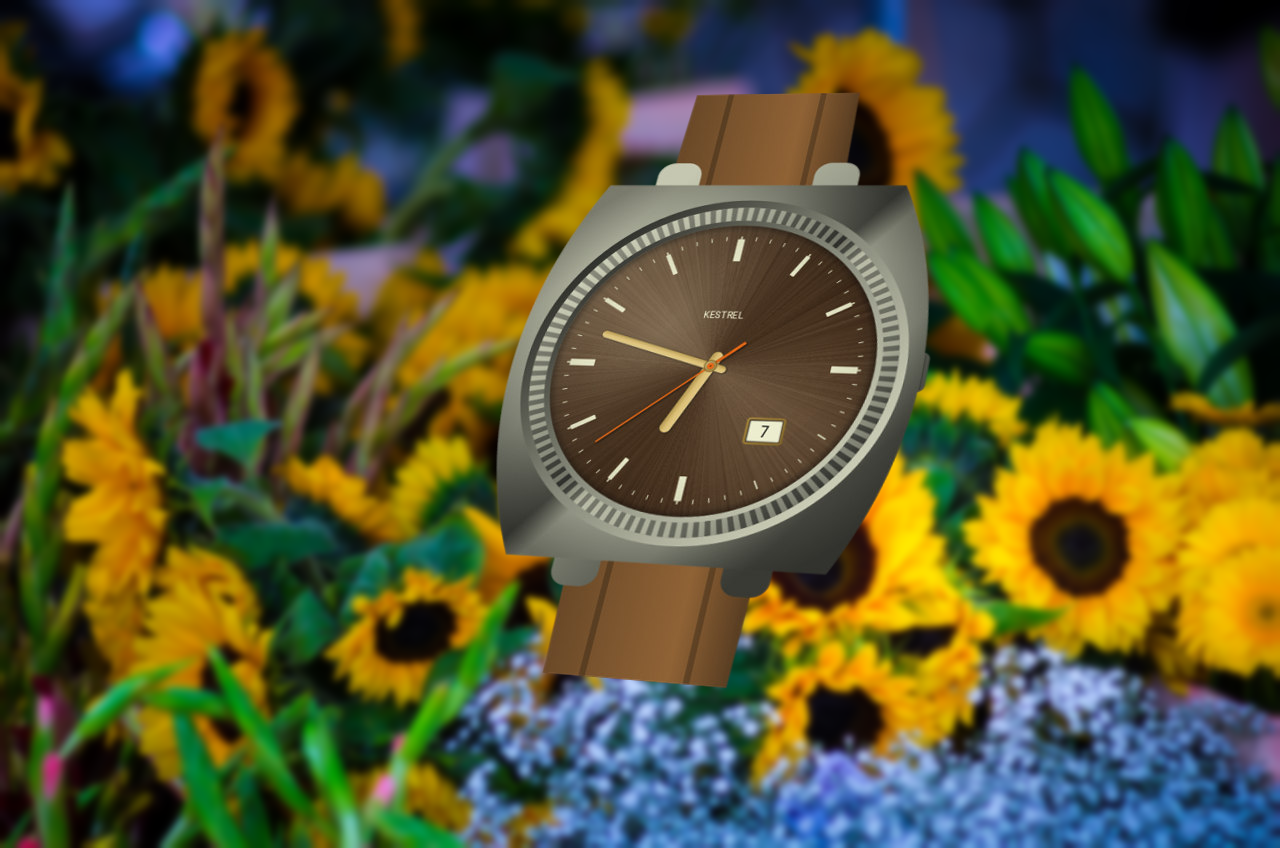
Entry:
h=6 m=47 s=38
